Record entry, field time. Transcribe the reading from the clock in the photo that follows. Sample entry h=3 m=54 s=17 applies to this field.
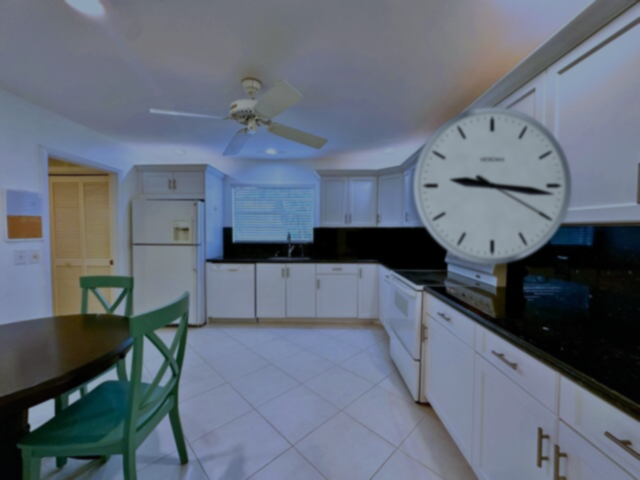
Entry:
h=9 m=16 s=20
